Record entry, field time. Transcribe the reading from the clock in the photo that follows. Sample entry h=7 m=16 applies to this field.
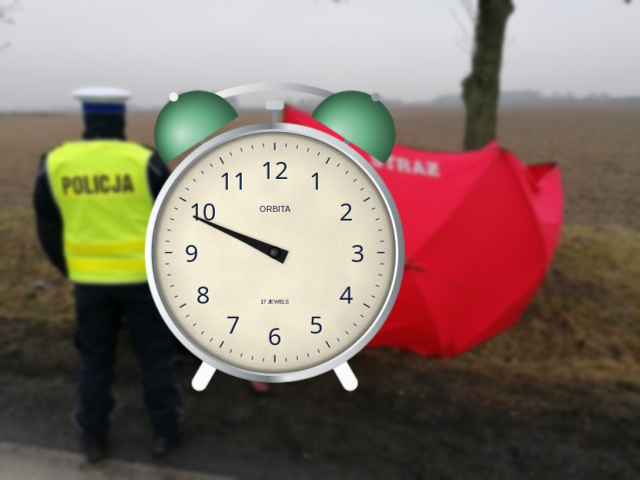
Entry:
h=9 m=49
